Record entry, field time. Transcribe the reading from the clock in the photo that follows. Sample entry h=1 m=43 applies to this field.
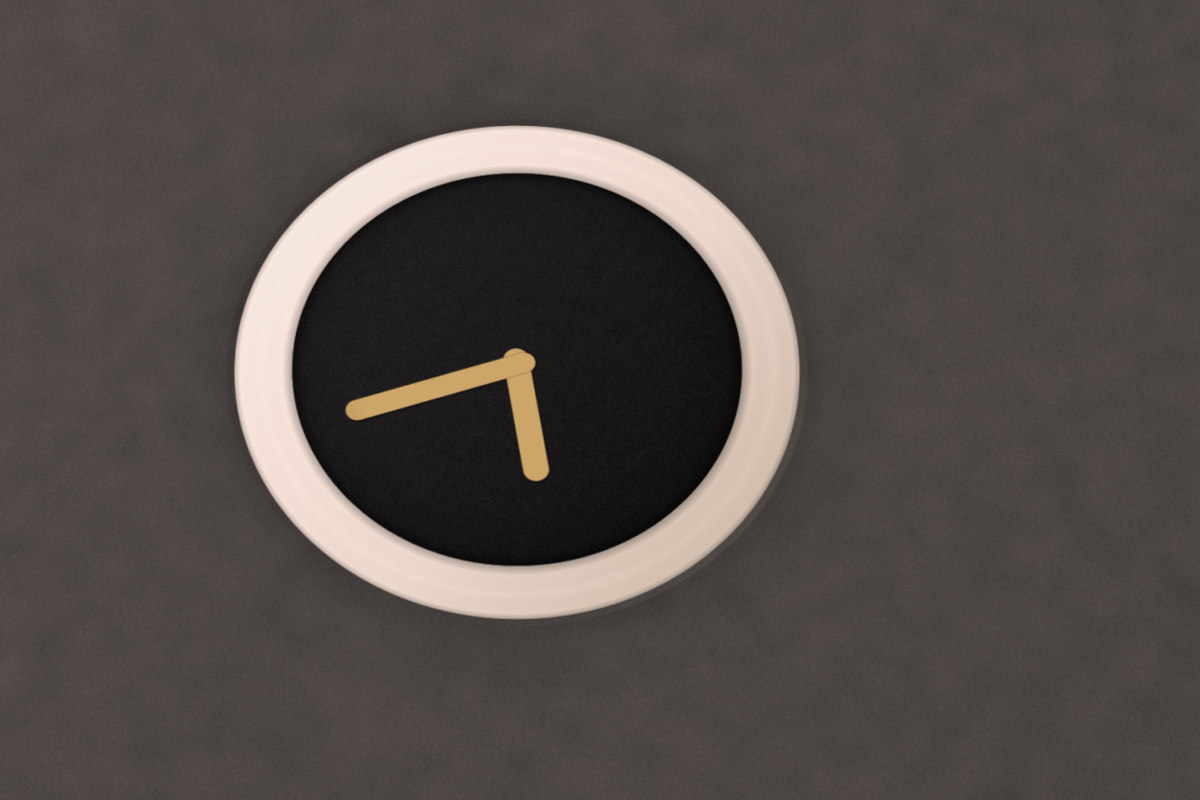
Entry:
h=5 m=42
